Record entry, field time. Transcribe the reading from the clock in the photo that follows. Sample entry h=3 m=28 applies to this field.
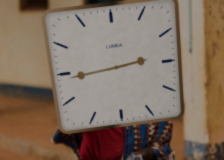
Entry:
h=2 m=44
